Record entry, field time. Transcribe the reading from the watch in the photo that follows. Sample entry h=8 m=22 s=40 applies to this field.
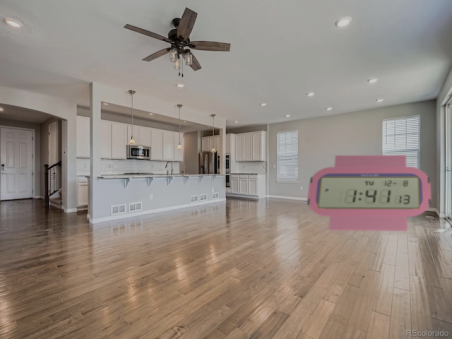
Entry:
h=1 m=41 s=13
